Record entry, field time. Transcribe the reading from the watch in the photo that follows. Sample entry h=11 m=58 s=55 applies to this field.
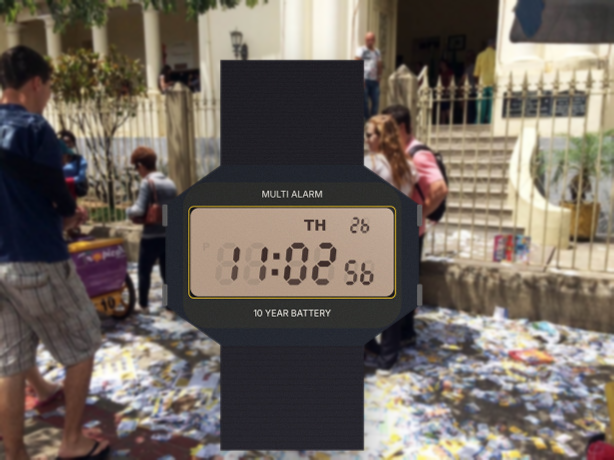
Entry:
h=11 m=2 s=56
